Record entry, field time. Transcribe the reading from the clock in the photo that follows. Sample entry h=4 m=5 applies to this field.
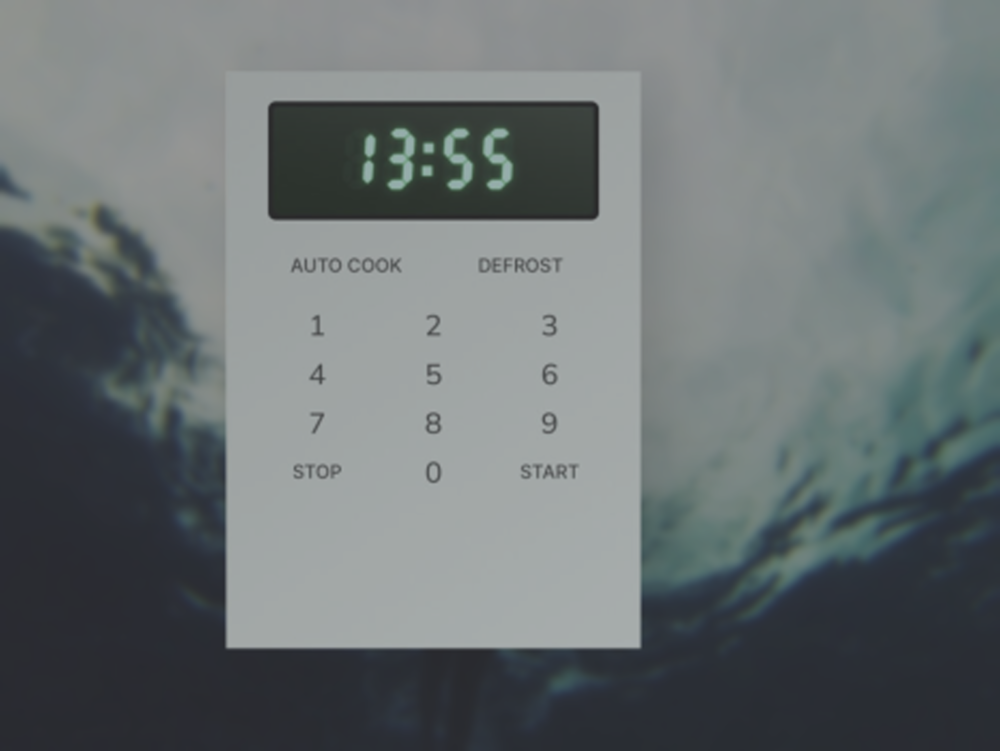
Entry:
h=13 m=55
